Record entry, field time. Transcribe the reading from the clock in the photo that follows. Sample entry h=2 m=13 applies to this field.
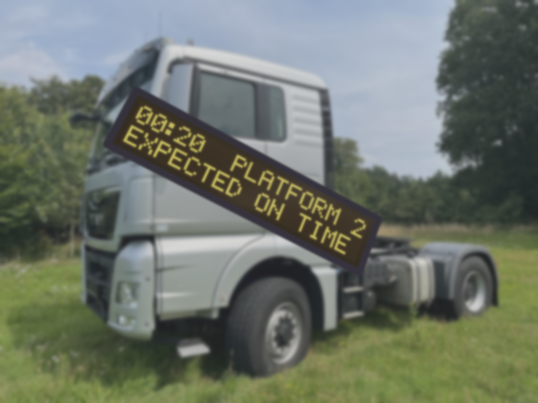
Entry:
h=0 m=20
